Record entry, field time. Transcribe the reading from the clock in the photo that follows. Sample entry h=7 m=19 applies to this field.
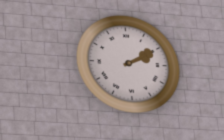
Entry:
h=2 m=10
